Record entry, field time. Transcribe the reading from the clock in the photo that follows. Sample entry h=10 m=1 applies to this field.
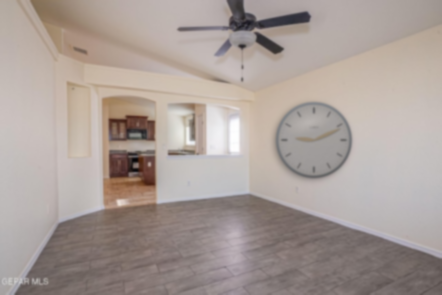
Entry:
h=9 m=11
